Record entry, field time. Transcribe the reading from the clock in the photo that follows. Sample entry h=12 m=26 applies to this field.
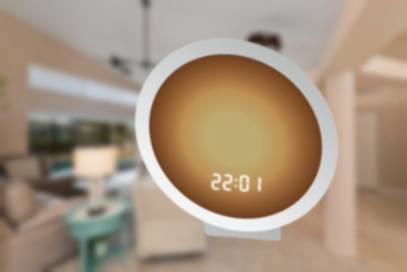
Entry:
h=22 m=1
